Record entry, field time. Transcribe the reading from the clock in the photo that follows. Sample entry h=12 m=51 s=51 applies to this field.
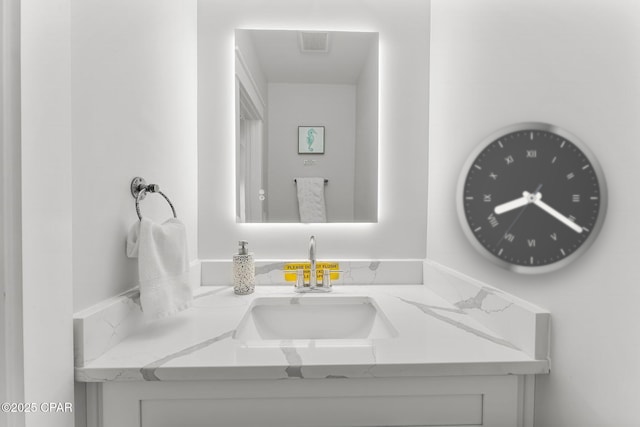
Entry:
h=8 m=20 s=36
